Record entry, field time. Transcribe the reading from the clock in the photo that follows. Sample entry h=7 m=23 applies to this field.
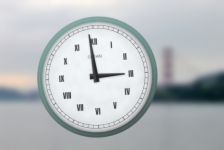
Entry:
h=2 m=59
